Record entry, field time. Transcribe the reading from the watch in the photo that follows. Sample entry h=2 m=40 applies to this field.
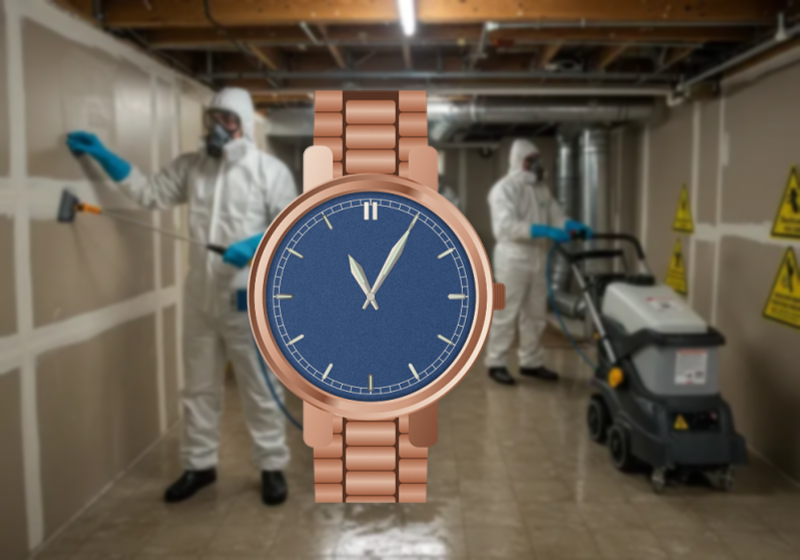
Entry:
h=11 m=5
